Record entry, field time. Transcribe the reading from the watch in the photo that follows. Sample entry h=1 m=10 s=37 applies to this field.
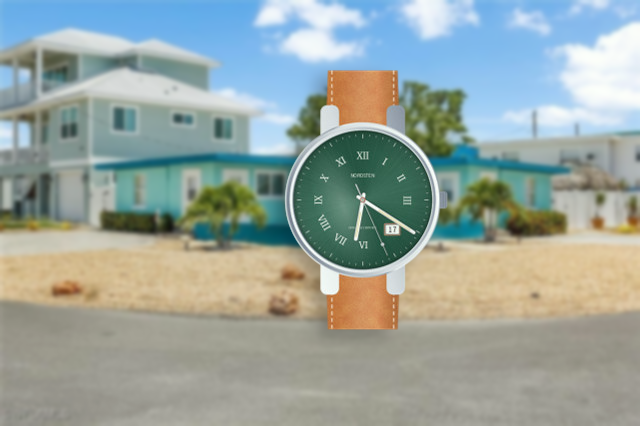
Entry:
h=6 m=20 s=26
